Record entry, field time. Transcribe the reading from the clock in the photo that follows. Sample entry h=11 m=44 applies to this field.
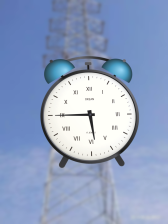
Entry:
h=5 m=45
